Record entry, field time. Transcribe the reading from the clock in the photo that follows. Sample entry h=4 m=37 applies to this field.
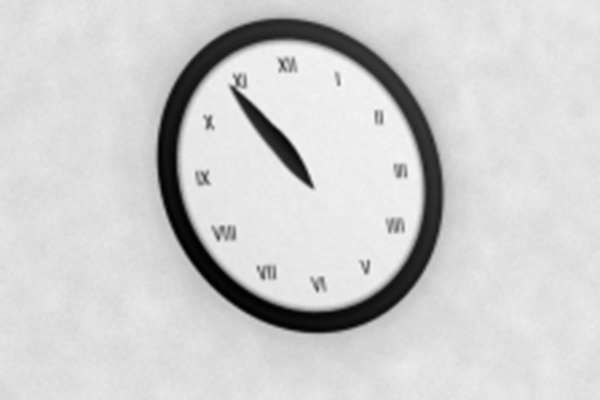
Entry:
h=10 m=54
